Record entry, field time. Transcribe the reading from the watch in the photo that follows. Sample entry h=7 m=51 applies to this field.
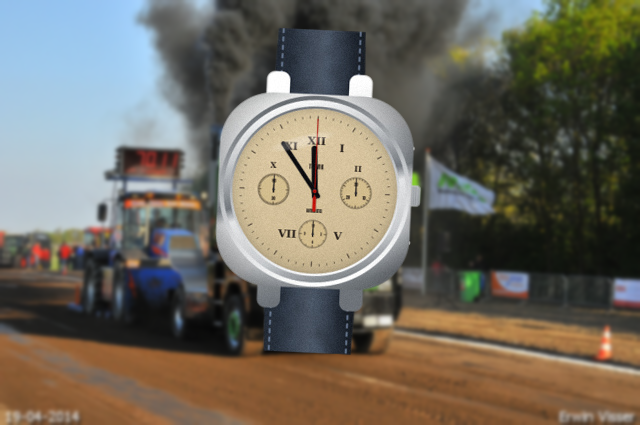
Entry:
h=11 m=54
